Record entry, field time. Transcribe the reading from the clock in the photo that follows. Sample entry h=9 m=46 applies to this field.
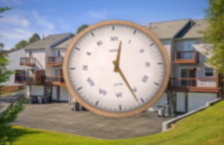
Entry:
h=12 m=26
